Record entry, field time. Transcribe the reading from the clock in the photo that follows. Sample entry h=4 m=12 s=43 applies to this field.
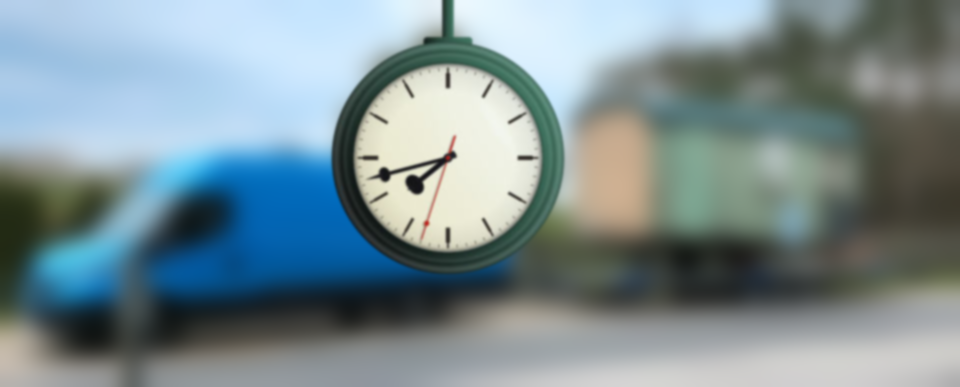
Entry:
h=7 m=42 s=33
